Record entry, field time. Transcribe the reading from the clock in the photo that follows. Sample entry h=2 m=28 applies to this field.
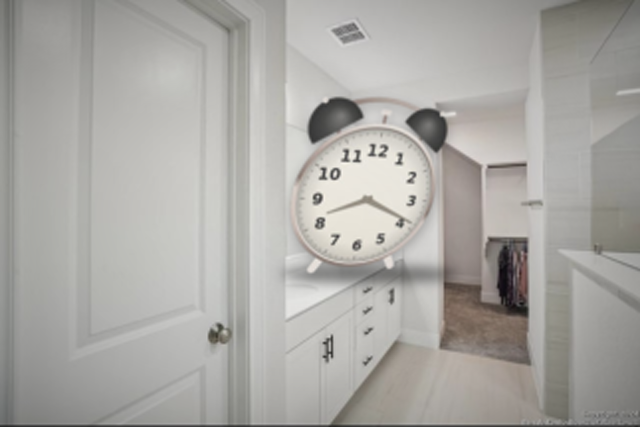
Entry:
h=8 m=19
